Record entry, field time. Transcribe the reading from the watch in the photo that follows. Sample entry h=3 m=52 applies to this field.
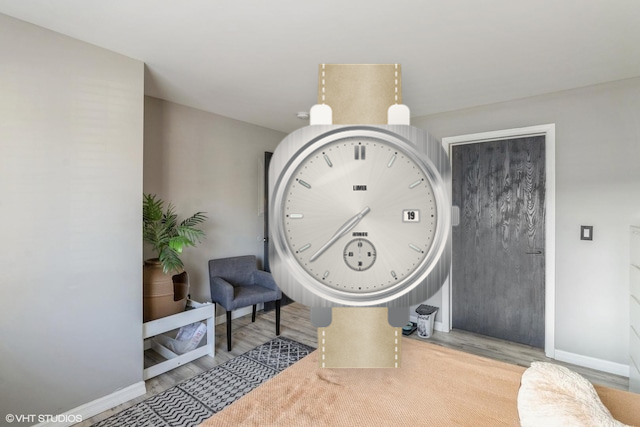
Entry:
h=7 m=38
